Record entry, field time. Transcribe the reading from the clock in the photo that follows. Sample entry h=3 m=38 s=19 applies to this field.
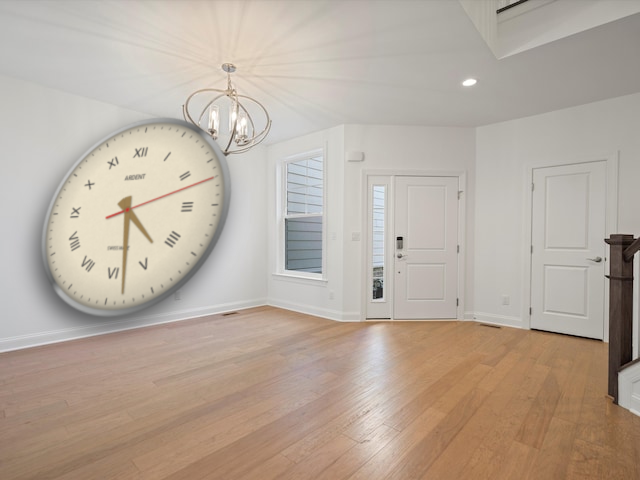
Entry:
h=4 m=28 s=12
